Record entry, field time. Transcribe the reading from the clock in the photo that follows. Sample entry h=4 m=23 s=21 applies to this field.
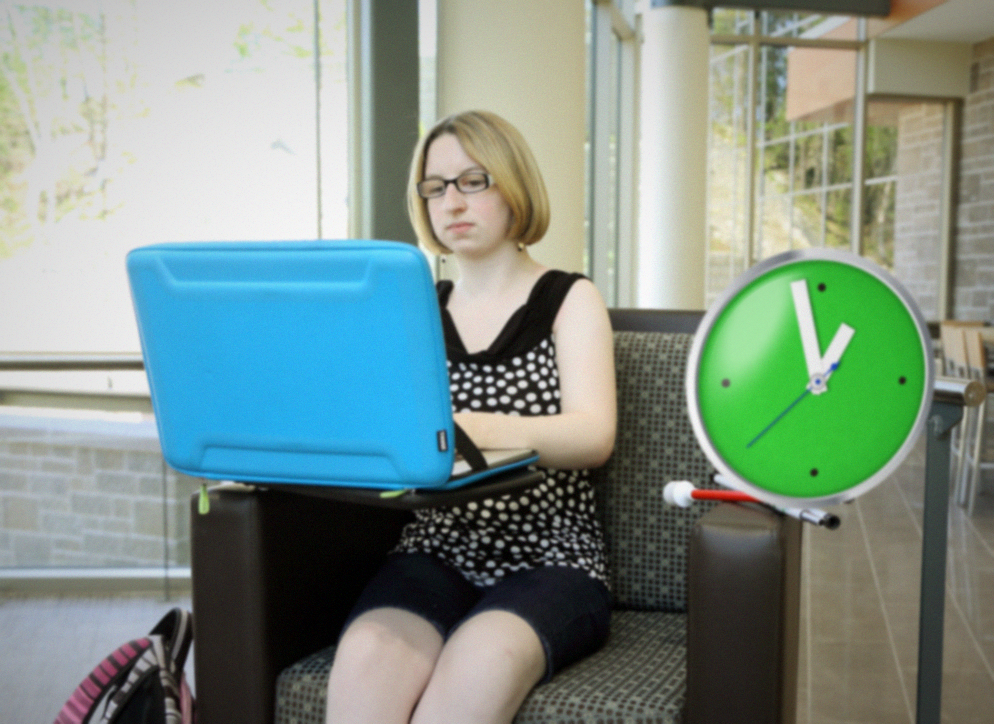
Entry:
h=12 m=57 s=38
